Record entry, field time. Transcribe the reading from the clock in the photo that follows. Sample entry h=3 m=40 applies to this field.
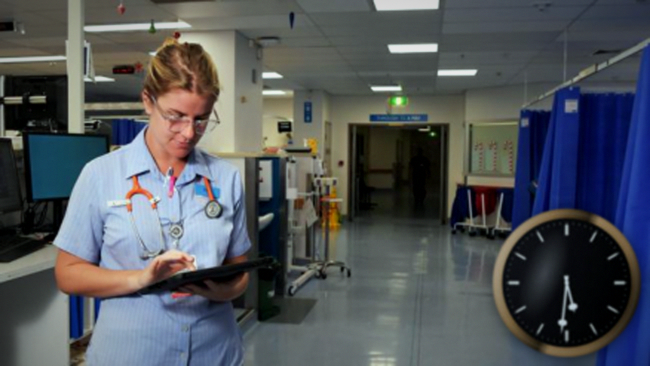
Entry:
h=5 m=31
